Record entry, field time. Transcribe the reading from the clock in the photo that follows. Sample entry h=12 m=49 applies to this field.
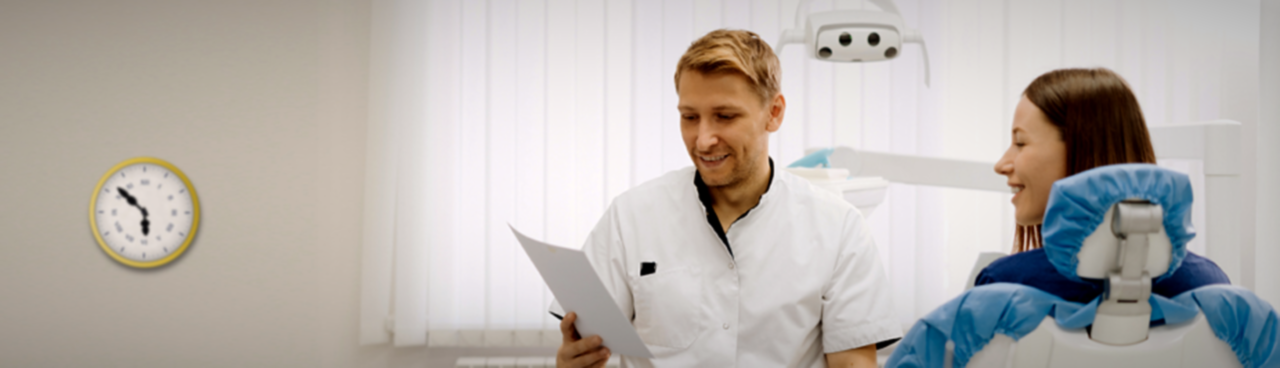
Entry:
h=5 m=52
